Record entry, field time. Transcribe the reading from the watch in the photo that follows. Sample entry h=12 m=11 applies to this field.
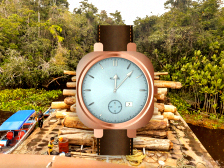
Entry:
h=12 m=7
